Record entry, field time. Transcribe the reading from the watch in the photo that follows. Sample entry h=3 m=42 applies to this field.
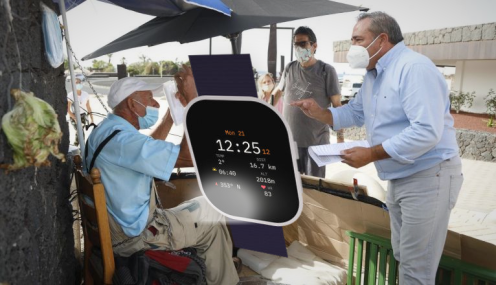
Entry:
h=12 m=25
